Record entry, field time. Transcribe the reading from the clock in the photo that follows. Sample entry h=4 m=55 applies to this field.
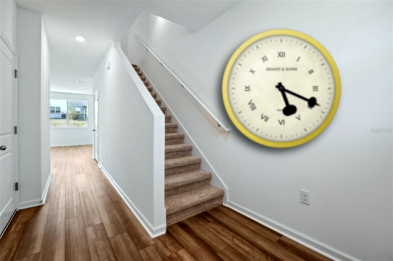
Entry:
h=5 m=19
